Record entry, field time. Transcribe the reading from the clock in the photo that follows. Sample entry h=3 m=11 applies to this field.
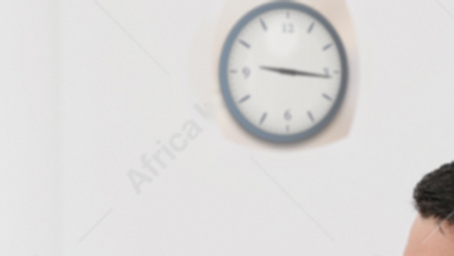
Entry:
h=9 m=16
